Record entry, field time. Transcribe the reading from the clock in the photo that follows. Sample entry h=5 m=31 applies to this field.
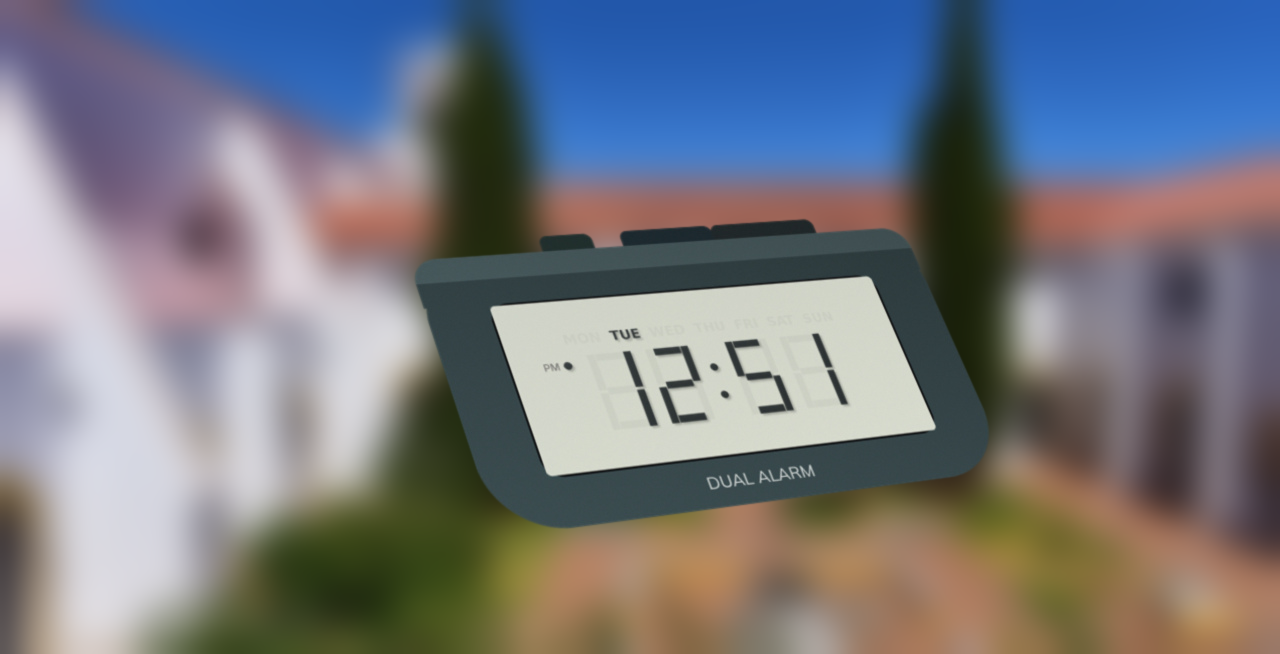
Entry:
h=12 m=51
